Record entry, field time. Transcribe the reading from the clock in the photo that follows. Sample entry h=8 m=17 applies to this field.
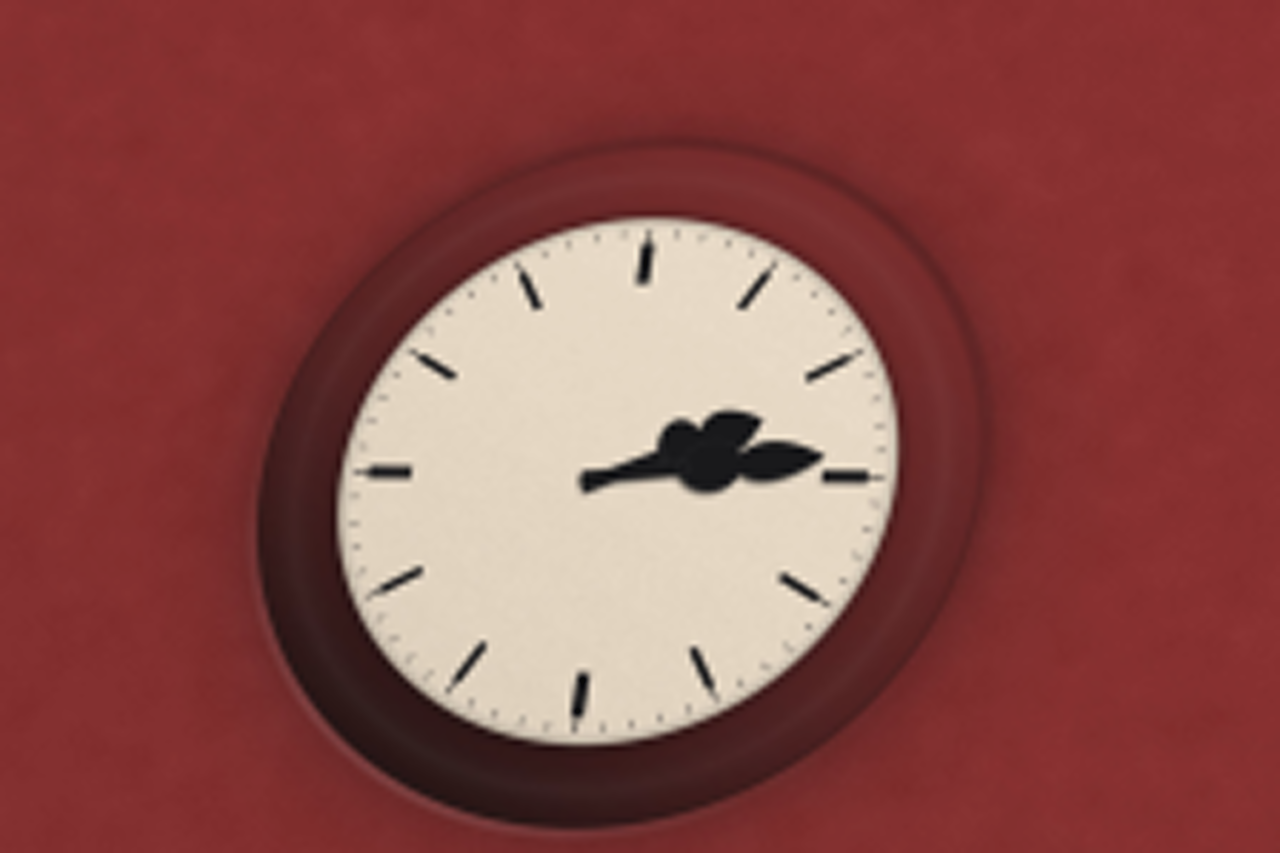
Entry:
h=2 m=14
